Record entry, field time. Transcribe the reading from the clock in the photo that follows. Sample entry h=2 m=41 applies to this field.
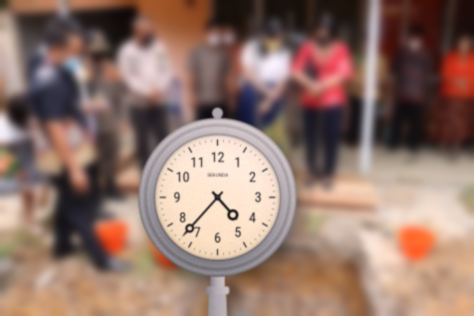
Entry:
h=4 m=37
